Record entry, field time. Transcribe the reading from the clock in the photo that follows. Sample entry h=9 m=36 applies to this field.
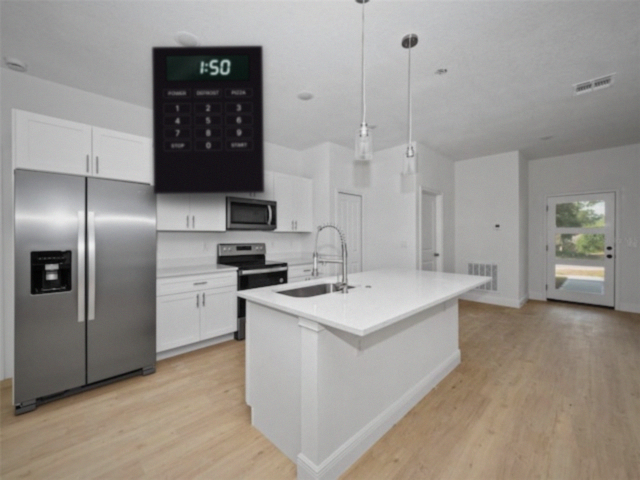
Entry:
h=1 m=50
